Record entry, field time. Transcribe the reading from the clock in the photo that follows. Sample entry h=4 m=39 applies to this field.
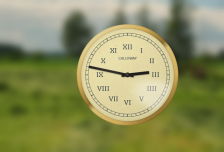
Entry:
h=2 m=47
